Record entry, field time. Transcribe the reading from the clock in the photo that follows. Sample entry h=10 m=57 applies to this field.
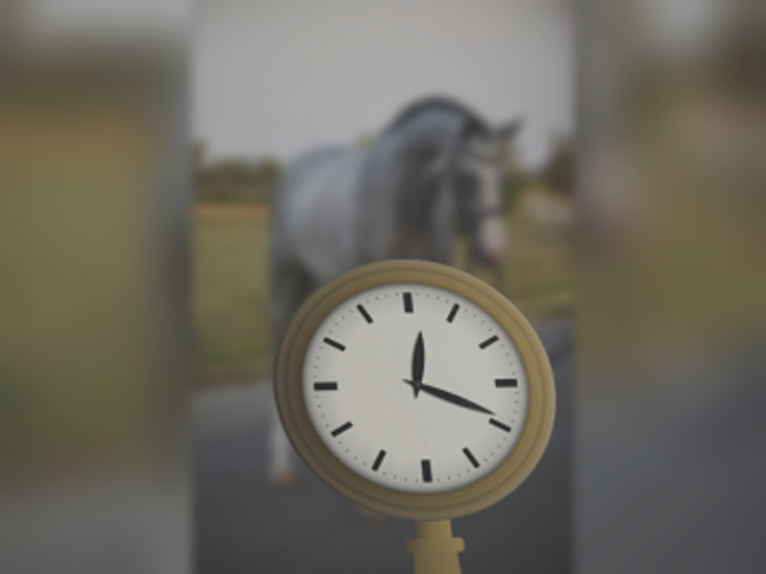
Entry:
h=12 m=19
